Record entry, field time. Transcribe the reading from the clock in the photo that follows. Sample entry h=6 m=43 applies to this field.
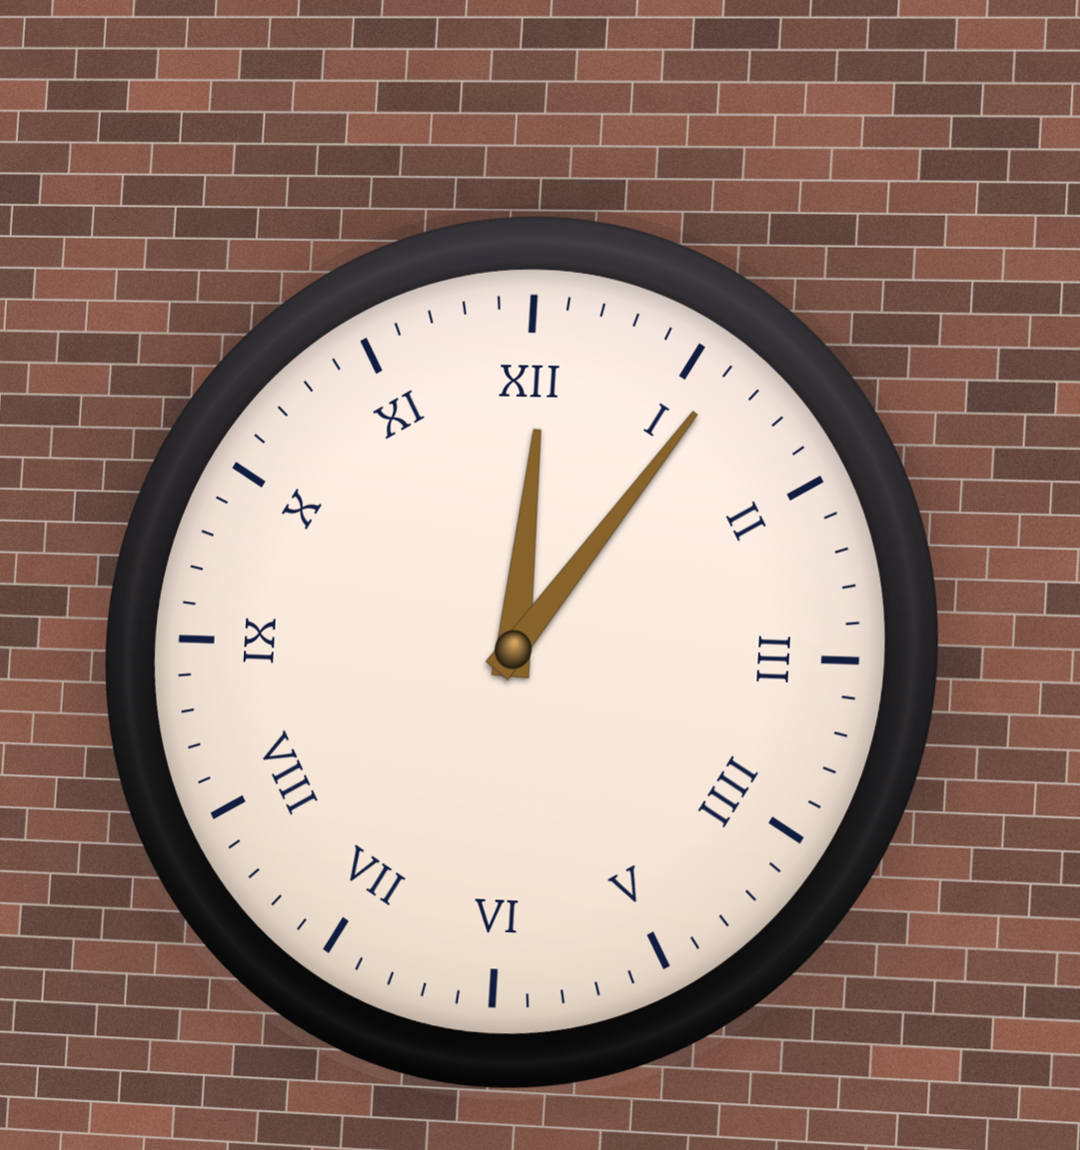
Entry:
h=12 m=6
